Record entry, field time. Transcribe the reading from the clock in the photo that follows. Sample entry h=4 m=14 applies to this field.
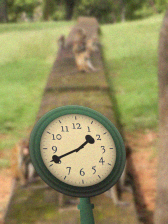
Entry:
h=1 m=41
